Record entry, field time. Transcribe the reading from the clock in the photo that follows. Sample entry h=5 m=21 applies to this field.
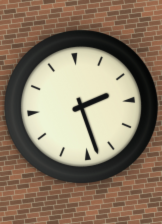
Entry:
h=2 m=28
